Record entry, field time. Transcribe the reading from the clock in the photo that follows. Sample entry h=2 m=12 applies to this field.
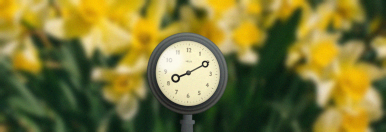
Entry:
h=8 m=10
